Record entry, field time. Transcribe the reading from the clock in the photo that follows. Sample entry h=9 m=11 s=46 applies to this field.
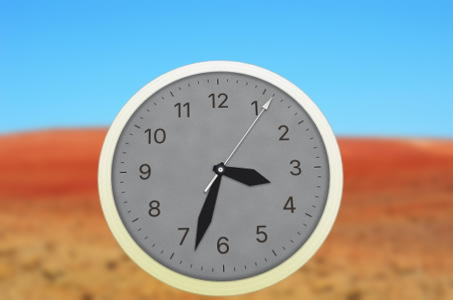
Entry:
h=3 m=33 s=6
